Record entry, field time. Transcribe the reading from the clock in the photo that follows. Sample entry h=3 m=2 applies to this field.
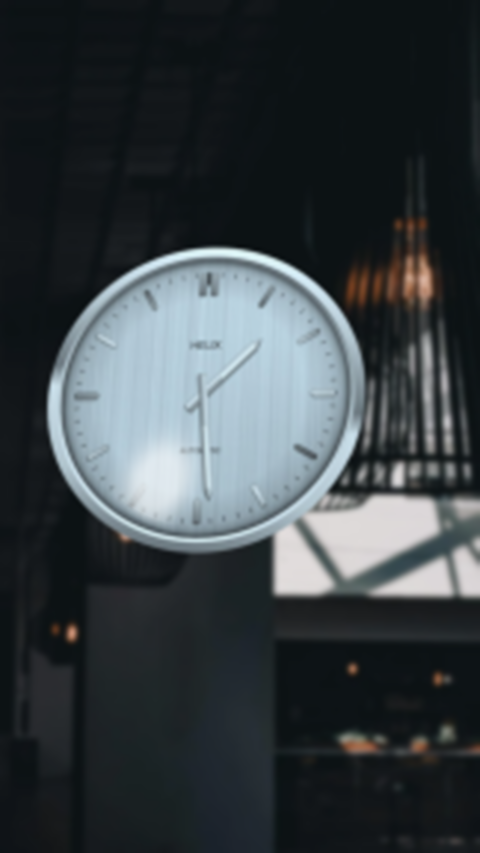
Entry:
h=1 m=29
